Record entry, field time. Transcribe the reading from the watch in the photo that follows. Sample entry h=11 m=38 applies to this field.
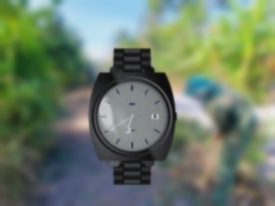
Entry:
h=6 m=40
